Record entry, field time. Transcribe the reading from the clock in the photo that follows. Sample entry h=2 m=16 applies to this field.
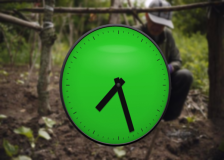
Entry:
h=7 m=27
